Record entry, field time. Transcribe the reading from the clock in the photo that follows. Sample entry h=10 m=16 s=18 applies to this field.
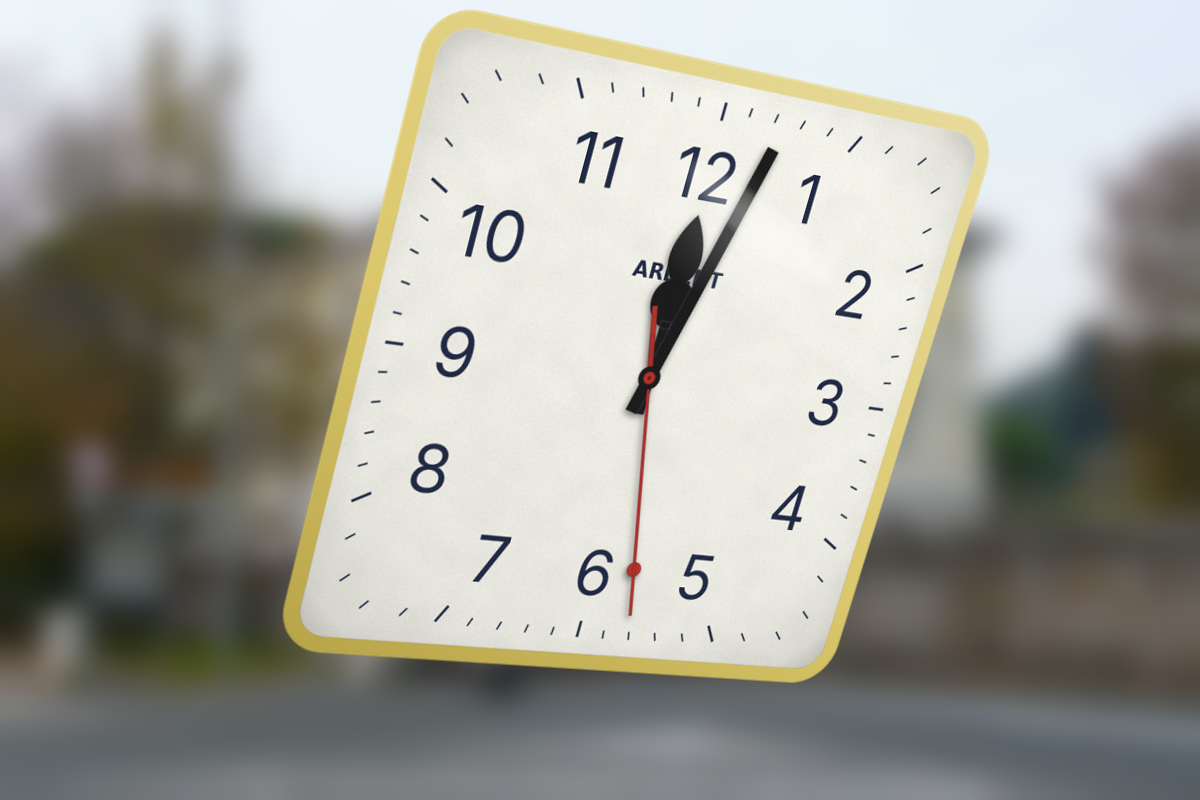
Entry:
h=12 m=2 s=28
